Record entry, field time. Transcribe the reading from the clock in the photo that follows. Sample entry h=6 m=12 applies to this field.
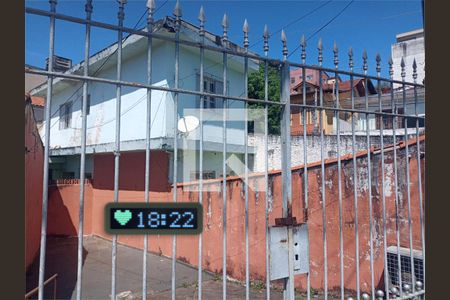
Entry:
h=18 m=22
